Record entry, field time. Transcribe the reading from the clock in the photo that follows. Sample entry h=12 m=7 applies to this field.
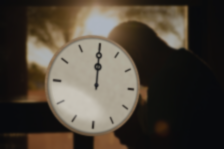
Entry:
h=12 m=0
